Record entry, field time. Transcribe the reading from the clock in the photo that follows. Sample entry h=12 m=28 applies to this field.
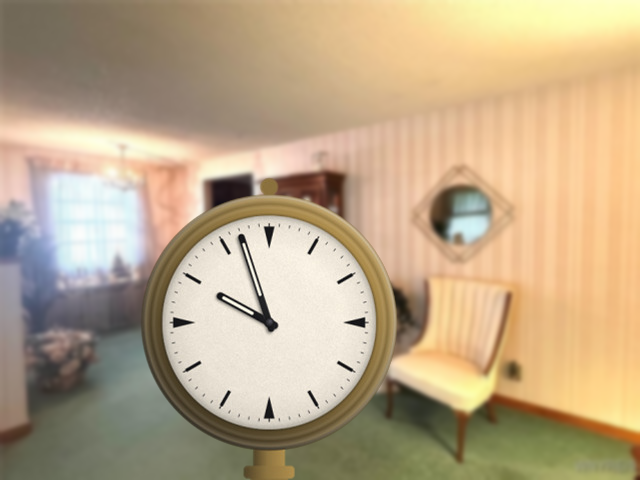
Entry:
h=9 m=57
